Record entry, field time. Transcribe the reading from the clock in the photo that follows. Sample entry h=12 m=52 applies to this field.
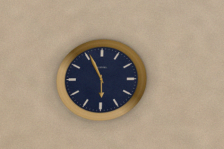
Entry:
h=5 m=56
